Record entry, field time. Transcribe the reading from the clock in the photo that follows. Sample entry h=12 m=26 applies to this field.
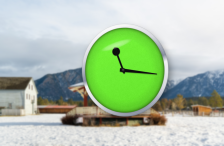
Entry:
h=11 m=16
